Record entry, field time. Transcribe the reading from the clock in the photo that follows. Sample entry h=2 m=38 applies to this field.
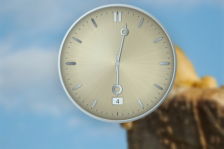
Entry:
h=6 m=2
